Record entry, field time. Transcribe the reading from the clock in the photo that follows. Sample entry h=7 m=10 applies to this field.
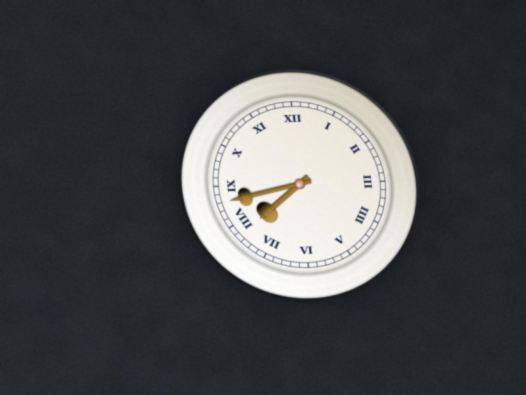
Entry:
h=7 m=43
